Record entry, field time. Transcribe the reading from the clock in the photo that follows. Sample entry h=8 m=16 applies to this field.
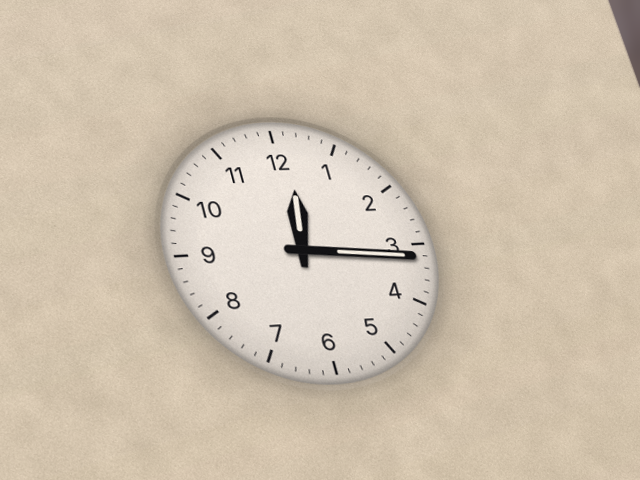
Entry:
h=12 m=16
